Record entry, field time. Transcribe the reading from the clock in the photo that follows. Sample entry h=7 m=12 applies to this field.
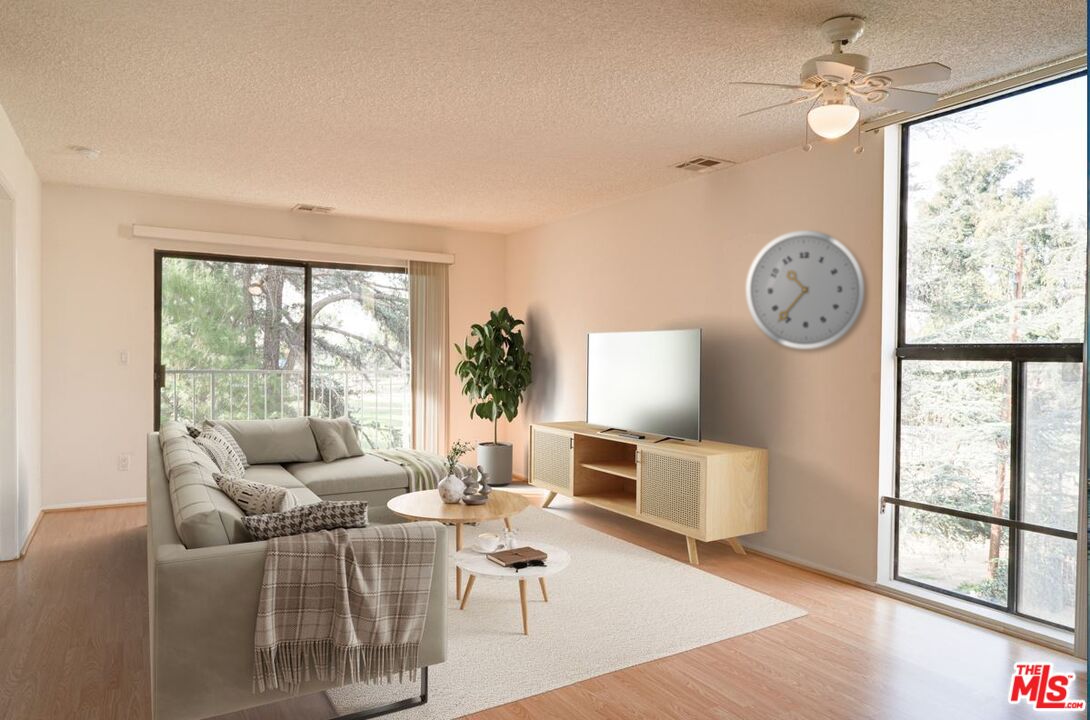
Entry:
h=10 m=37
